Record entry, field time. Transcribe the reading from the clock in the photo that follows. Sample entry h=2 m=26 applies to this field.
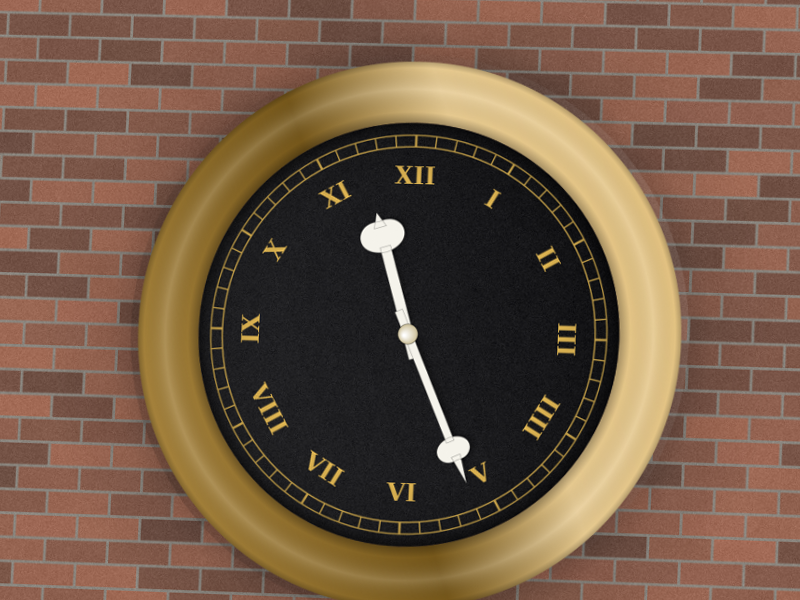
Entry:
h=11 m=26
